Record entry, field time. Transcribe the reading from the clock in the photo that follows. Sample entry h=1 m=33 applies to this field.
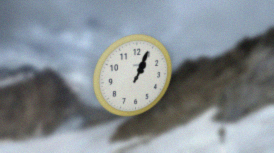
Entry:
h=1 m=4
